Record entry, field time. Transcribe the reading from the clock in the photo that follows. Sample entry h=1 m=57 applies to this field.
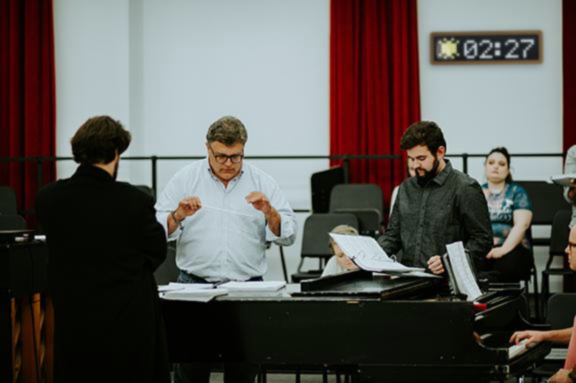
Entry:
h=2 m=27
